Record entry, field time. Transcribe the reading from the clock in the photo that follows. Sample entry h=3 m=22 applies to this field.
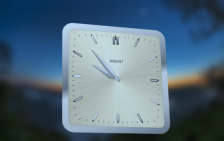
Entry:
h=9 m=53
